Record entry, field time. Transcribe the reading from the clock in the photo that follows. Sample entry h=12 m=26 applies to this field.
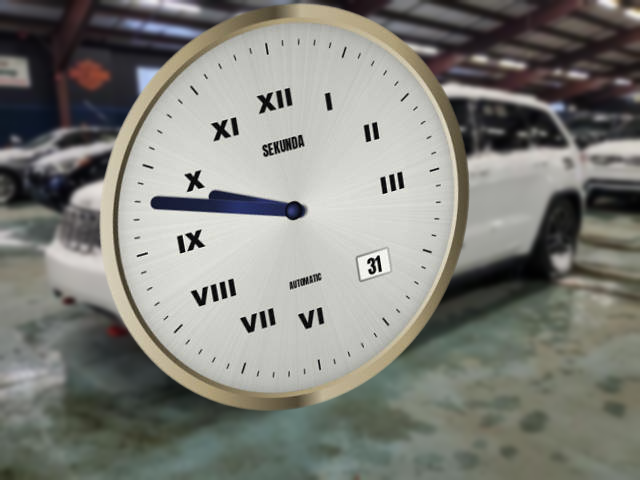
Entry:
h=9 m=48
